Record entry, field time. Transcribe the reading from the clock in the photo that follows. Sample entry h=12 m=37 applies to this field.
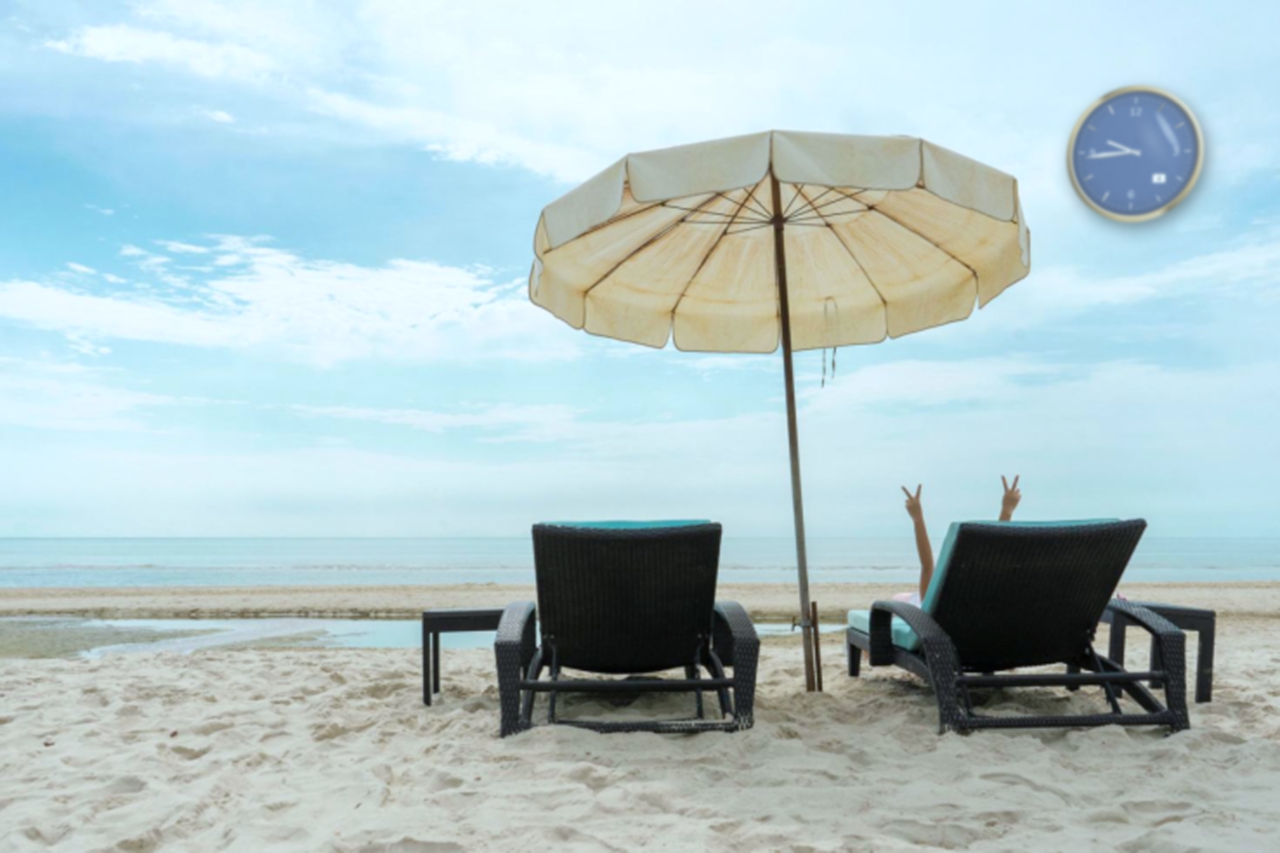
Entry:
h=9 m=44
